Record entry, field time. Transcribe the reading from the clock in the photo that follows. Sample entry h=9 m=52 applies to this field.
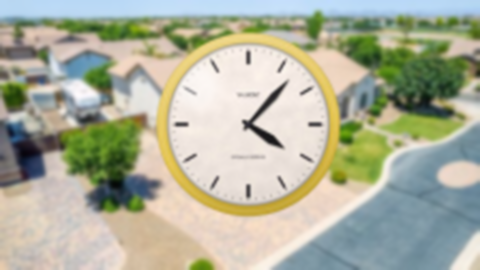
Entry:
h=4 m=7
